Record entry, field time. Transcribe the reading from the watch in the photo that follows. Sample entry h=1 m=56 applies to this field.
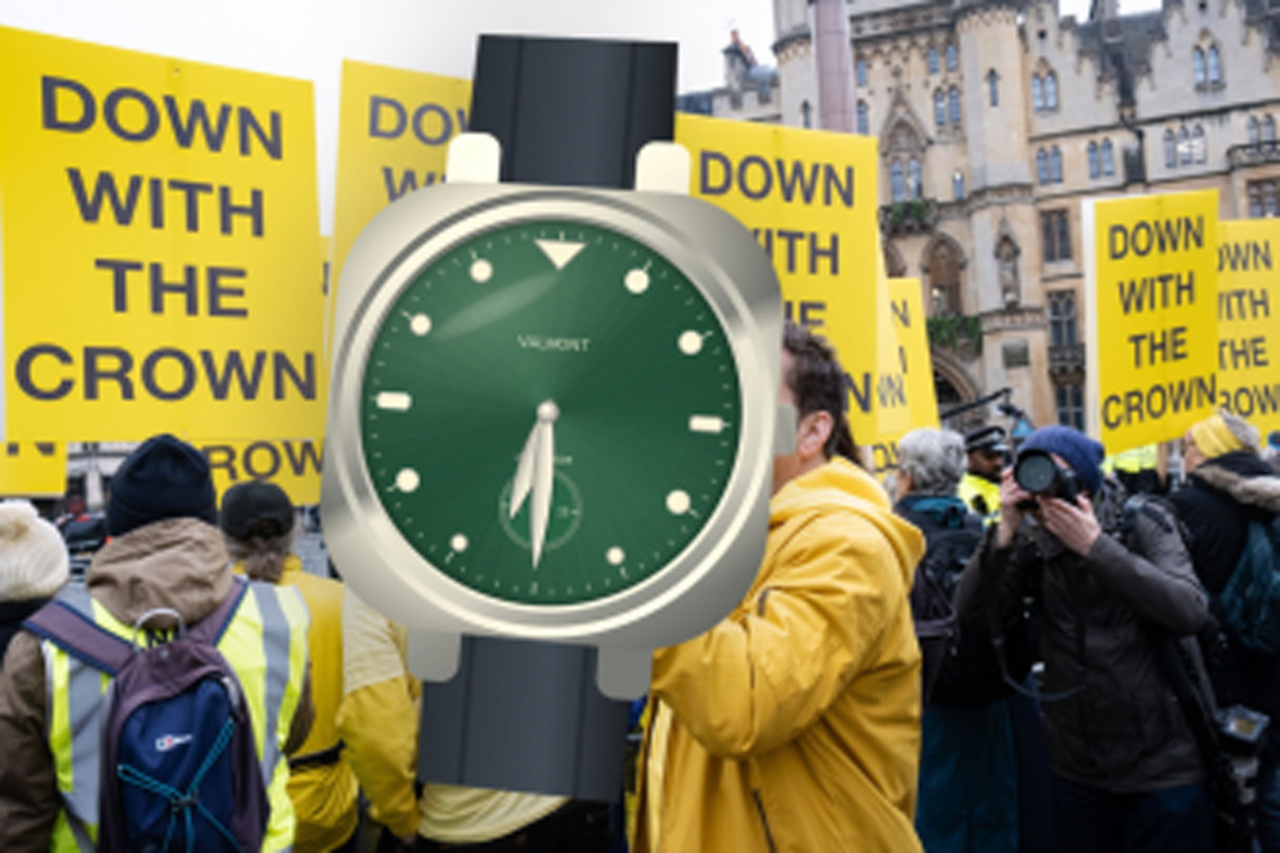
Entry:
h=6 m=30
